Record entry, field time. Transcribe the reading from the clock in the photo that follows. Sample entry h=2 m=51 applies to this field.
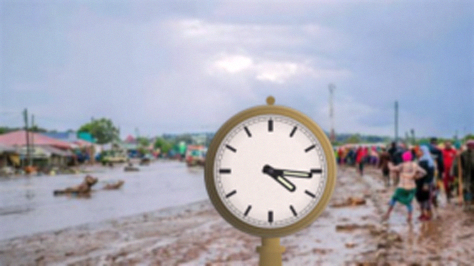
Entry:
h=4 m=16
